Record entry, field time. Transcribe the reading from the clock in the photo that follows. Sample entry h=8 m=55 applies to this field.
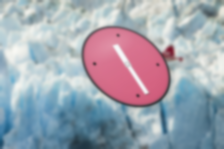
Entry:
h=11 m=27
